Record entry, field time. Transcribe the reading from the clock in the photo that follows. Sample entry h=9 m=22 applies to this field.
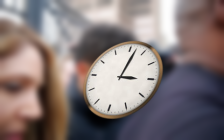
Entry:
h=3 m=2
